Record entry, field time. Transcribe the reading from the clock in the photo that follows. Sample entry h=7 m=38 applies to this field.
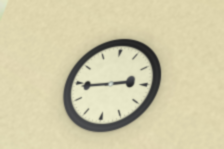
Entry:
h=2 m=44
